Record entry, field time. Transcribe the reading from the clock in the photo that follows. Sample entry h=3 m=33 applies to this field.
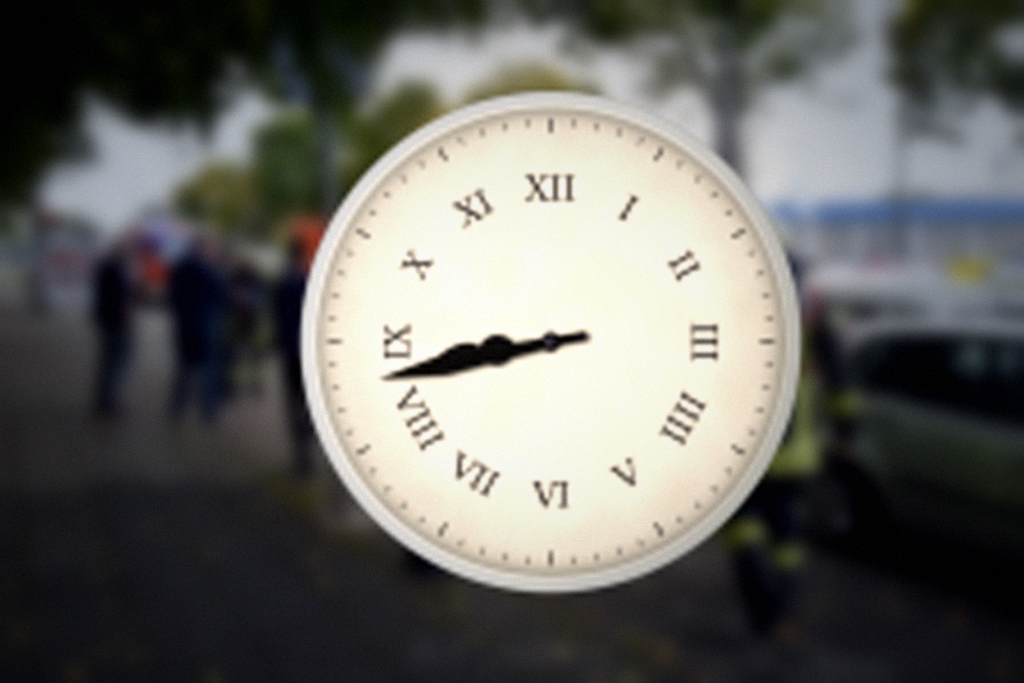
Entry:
h=8 m=43
